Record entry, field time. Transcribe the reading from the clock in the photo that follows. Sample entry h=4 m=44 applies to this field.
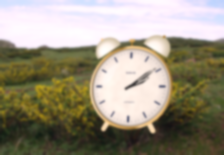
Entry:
h=2 m=9
